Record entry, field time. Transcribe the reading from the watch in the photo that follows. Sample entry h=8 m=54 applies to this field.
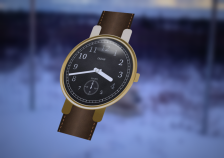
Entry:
h=3 m=42
